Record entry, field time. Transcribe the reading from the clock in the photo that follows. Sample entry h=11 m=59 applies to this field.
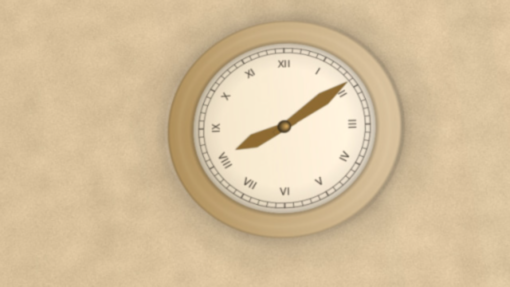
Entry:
h=8 m=9
